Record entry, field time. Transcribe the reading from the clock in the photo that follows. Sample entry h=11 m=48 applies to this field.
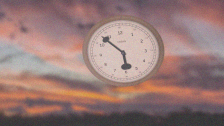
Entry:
h=5 m=53
